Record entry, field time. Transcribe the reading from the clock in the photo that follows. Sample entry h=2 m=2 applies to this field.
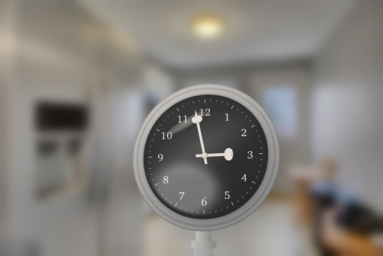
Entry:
h=2 m=58
